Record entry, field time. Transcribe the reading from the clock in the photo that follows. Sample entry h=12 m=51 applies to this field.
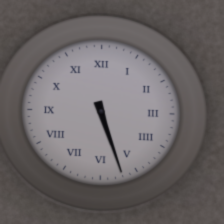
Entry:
h=5 m=27
